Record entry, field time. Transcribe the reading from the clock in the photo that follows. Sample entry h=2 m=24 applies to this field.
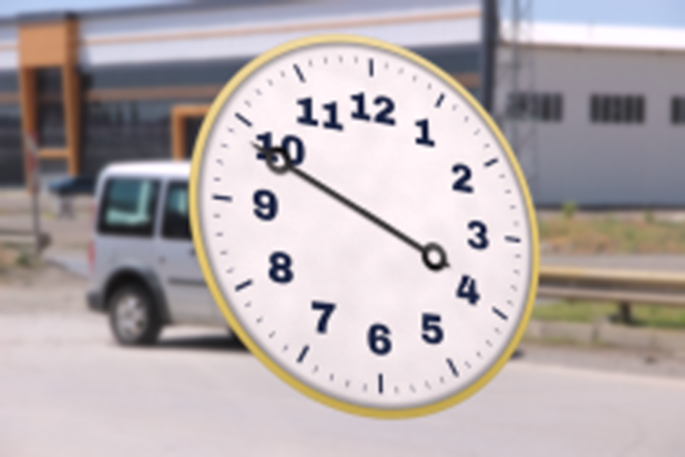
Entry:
h=3 m=49
